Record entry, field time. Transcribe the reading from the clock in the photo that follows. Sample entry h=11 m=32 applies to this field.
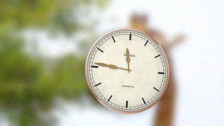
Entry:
h=11 m=46
